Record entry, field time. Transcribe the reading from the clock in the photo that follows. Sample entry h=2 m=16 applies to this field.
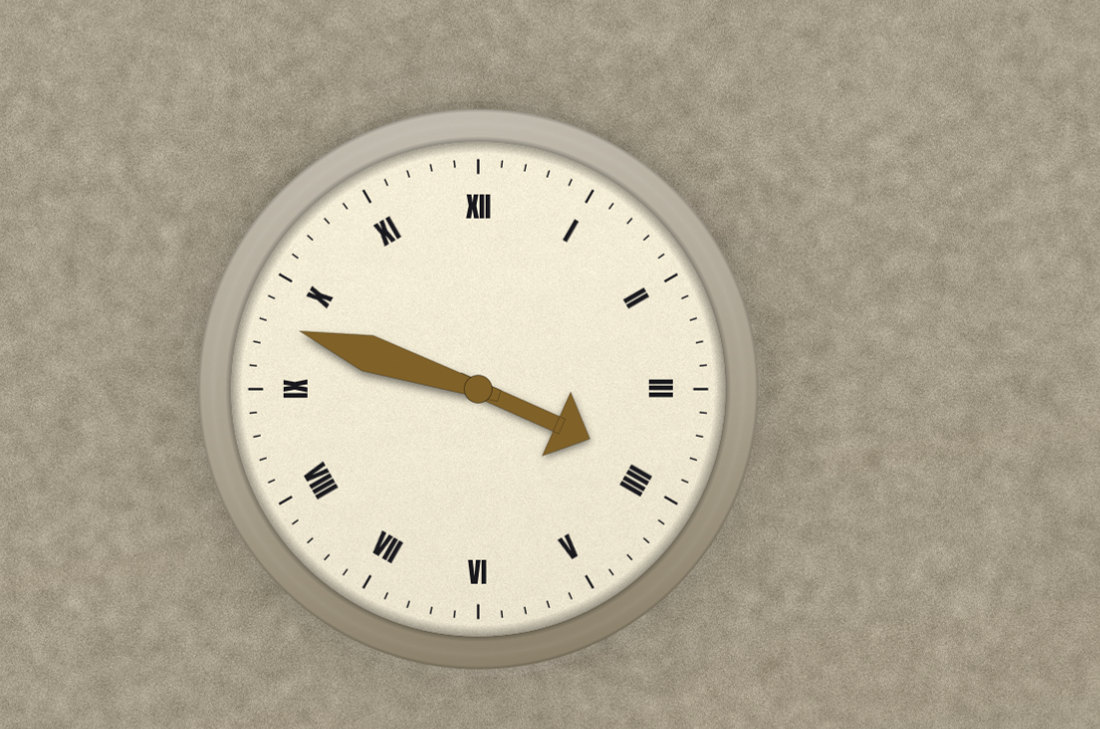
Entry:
h=3 m=48
